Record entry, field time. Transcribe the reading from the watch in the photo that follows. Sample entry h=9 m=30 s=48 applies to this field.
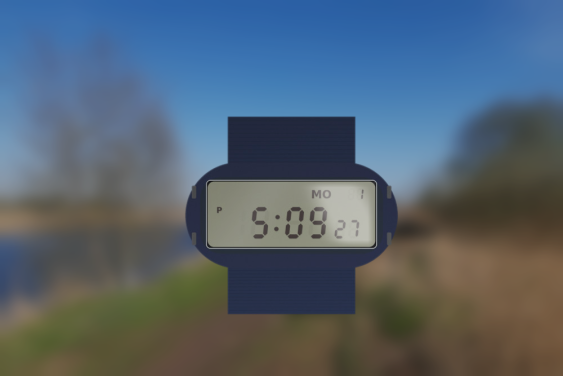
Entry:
h=5 m=9 s=27
